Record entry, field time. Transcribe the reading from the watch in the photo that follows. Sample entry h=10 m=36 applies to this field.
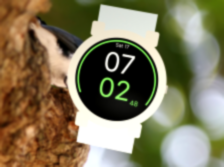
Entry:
h=7 m=2
